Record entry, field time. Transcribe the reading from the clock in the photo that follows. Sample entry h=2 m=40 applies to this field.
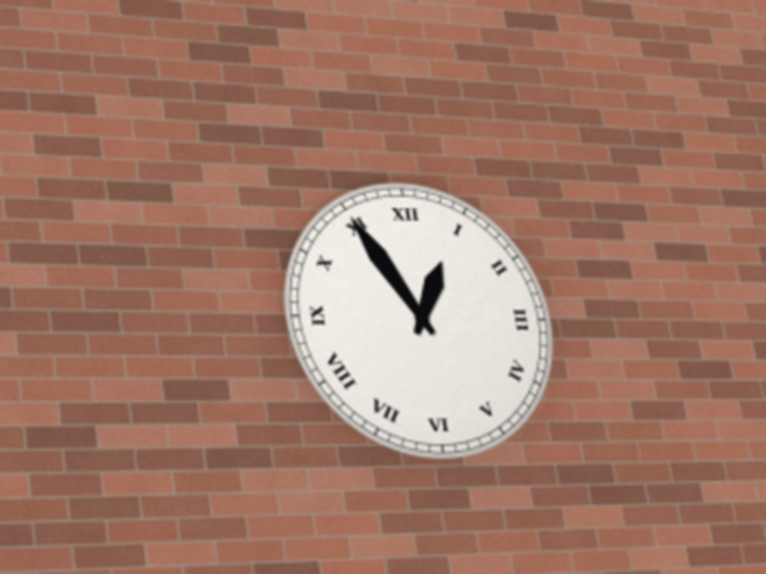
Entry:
h=12 m=55
